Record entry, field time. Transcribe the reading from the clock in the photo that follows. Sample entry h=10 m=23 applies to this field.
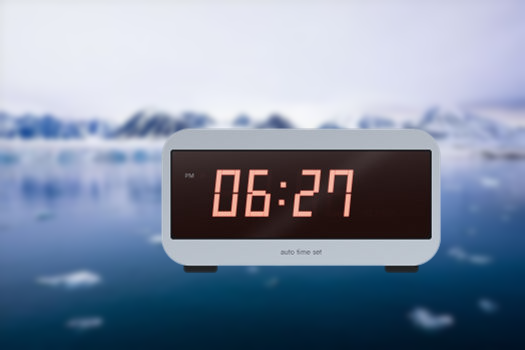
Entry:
h=6 m=27
